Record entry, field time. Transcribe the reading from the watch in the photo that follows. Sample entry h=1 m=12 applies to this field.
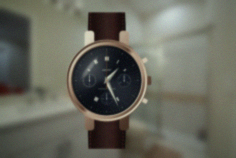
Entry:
h=1 m=26
